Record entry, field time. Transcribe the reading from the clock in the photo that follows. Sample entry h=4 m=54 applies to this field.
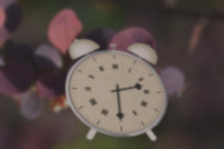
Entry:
h=2 m=30
